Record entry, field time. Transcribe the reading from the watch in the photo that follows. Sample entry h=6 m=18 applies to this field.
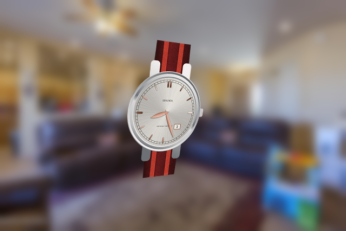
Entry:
h=8 m=26
